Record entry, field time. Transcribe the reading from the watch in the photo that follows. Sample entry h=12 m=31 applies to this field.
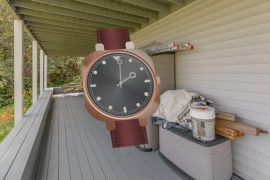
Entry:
h=2 m=1
